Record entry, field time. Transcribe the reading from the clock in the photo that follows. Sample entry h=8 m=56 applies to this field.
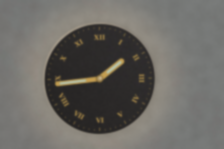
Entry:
h=1 m=44
